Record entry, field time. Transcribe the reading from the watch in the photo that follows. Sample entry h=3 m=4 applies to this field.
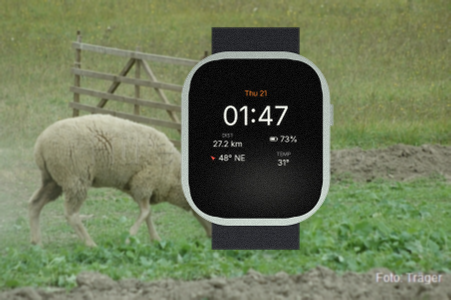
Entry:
h=1 m=47
